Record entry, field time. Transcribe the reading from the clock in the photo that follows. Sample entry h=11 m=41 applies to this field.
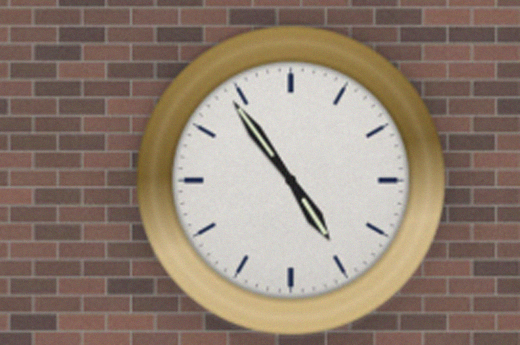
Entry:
h=4 m=54
